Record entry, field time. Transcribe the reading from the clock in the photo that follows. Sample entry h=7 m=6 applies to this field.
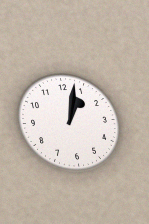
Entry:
h=1 m=3
